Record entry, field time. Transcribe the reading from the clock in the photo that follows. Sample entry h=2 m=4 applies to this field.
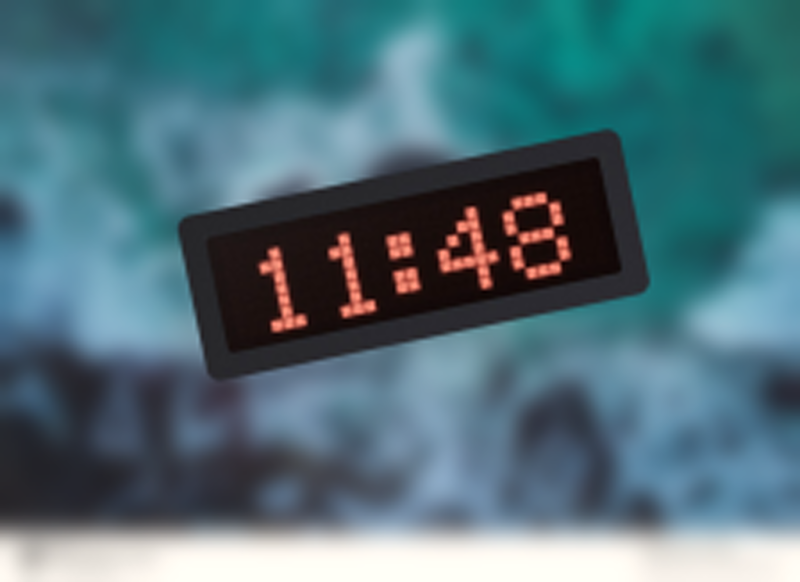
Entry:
h=11 m=48
